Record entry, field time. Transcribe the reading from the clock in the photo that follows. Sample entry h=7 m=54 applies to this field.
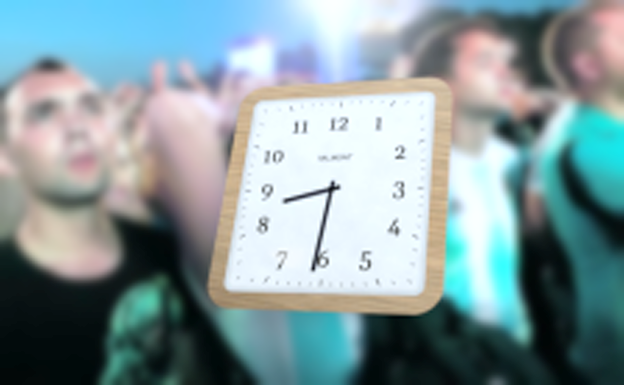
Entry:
h=8 m=31
